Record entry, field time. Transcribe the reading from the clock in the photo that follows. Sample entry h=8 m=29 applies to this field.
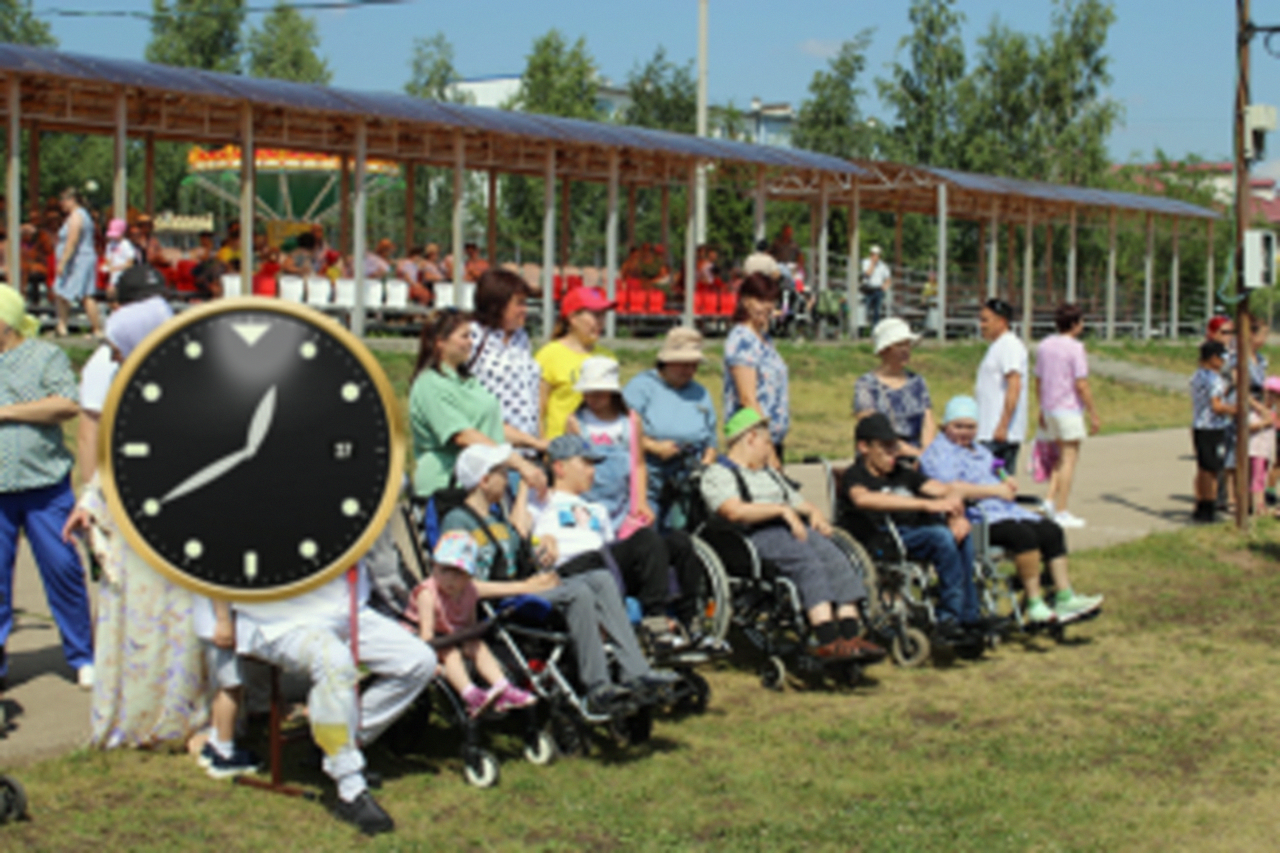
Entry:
h=12 m=40
